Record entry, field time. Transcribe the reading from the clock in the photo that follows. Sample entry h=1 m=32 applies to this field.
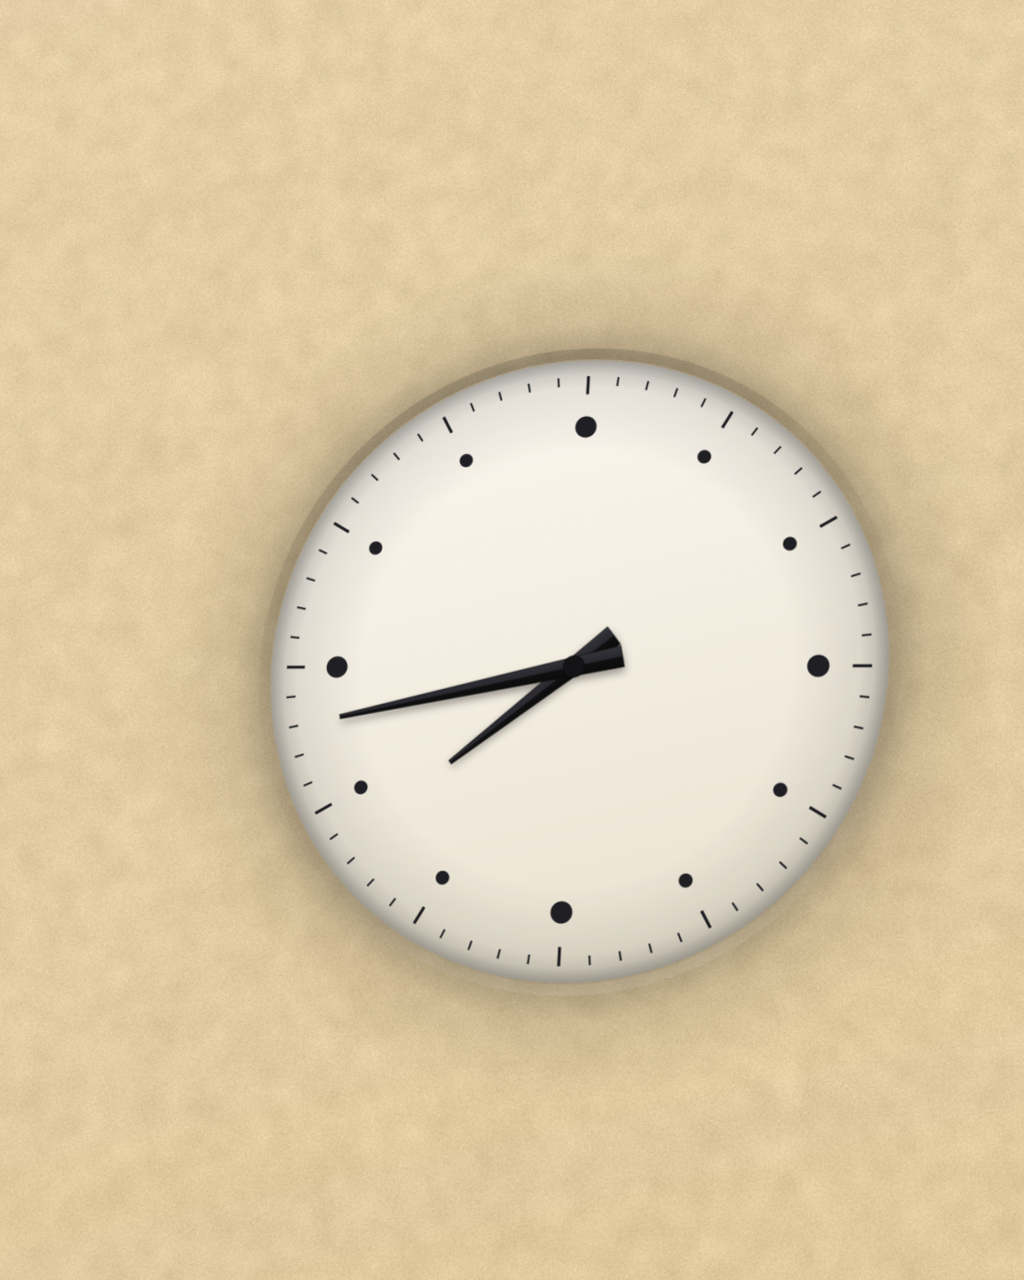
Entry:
h=7 m=43
